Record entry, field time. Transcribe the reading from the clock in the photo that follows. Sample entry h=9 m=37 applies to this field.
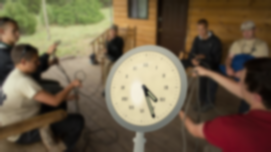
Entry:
h=4 m=26
